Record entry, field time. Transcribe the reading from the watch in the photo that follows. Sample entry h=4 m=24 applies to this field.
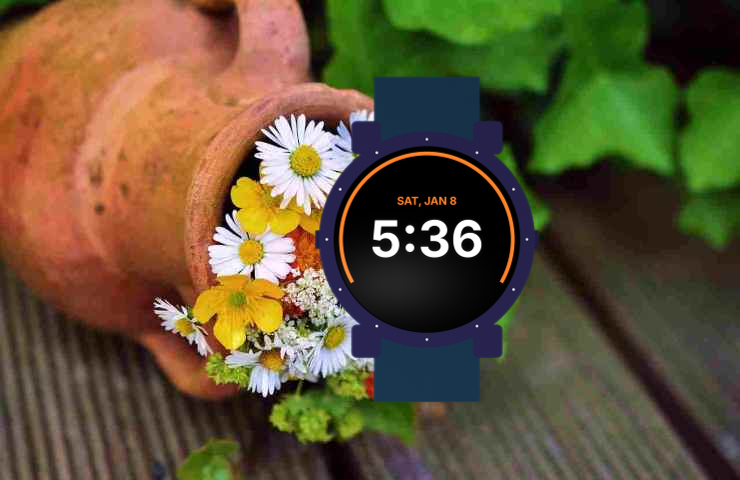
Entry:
h=5 m=36
